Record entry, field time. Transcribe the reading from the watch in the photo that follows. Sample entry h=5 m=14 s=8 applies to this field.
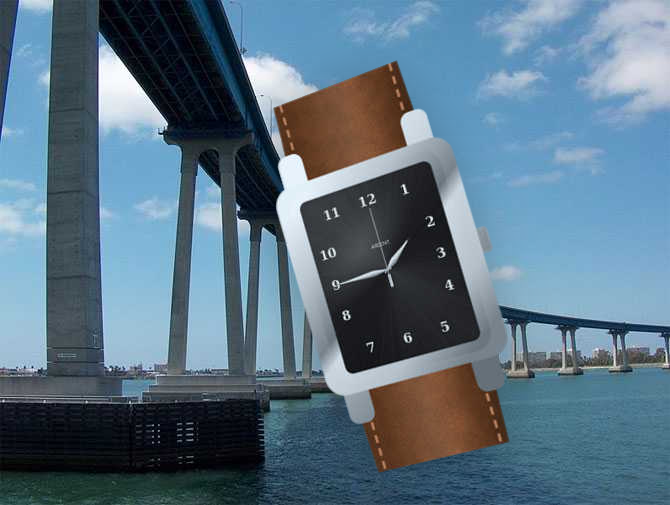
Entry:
h=1 m=45 s=0
